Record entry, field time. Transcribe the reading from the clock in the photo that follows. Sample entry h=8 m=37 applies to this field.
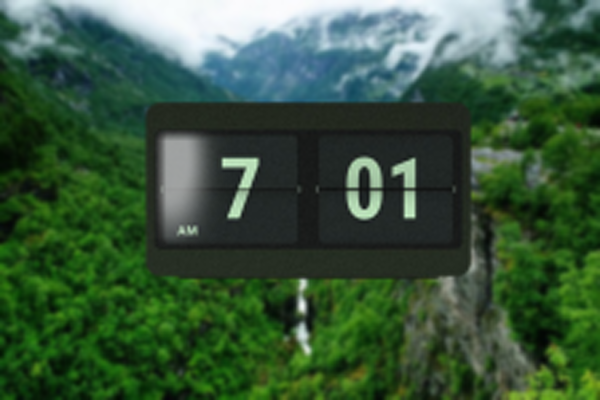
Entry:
h=7 m=1
